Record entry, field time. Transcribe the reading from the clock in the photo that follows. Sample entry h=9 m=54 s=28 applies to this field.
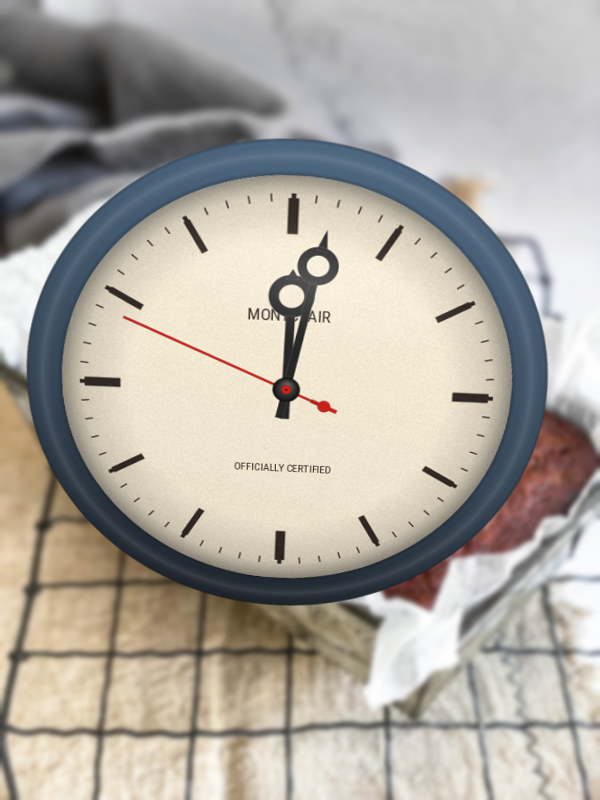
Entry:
h=12 m=1 s=49
